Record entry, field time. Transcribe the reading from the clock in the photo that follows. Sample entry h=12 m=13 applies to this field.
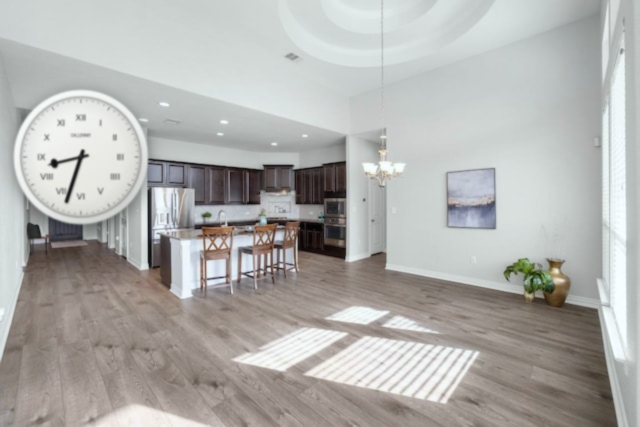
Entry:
h=8 m=33
